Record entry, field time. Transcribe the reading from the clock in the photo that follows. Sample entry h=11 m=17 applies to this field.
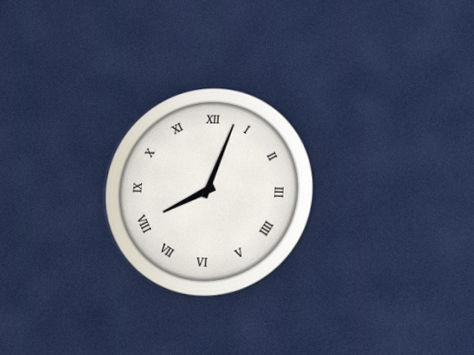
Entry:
h=8 m=3
